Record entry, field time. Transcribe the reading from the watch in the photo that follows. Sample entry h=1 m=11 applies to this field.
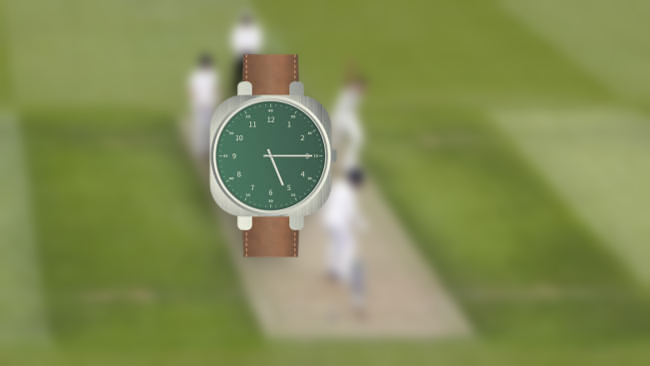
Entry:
h=5 m=15
